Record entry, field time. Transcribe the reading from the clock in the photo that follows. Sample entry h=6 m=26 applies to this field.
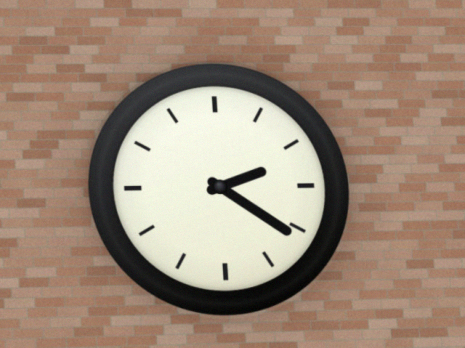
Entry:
h=2 m=21
